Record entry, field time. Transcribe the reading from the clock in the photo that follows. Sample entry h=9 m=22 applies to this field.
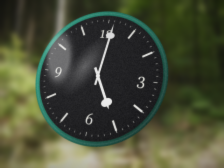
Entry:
h=5 m=1
